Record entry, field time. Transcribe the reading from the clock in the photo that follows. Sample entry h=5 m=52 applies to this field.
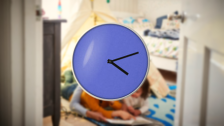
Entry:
h=4 m=12
